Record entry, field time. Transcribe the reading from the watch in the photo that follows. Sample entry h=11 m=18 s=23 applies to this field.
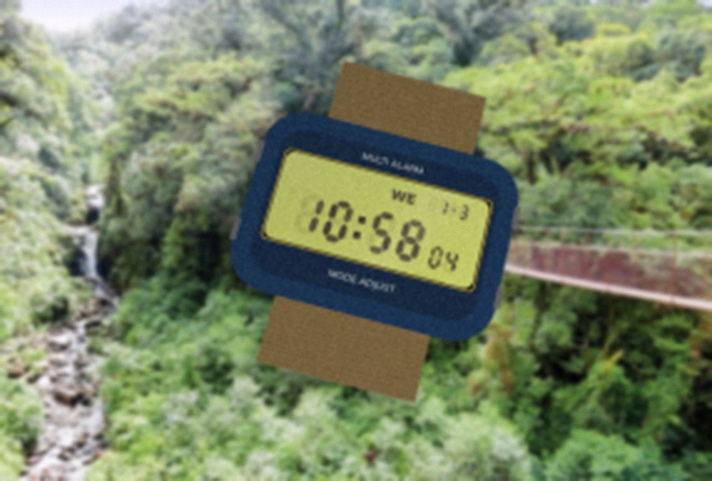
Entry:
h=10 m=58 s=4
